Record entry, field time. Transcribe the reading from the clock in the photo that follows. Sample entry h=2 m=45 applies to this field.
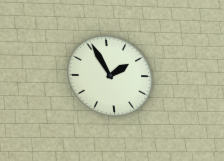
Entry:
h=1 m=56
